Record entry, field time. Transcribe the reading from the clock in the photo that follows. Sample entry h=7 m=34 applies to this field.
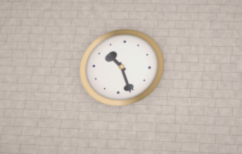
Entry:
h=10 m=26
